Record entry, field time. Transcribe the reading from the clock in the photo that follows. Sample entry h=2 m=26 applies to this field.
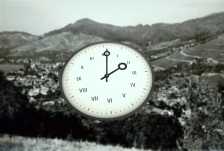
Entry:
h=2 m=1
